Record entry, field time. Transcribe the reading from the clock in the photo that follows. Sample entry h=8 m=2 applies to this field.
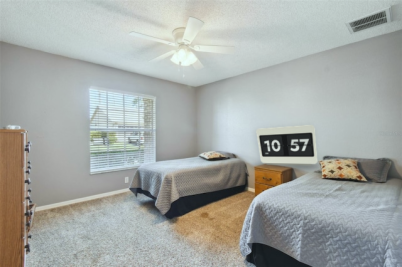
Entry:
h=10 m=57
